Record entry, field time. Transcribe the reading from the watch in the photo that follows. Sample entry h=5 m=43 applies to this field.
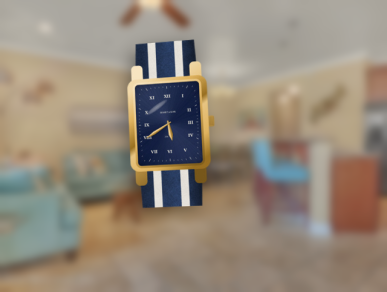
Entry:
h=5 m=40
